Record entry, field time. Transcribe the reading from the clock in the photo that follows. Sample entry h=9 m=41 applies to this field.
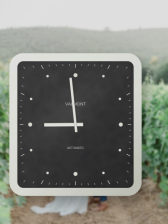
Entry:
h=8 m=59
